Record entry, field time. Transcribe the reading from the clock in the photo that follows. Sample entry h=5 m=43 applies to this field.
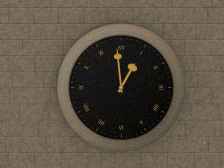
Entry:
h=12 m=59
